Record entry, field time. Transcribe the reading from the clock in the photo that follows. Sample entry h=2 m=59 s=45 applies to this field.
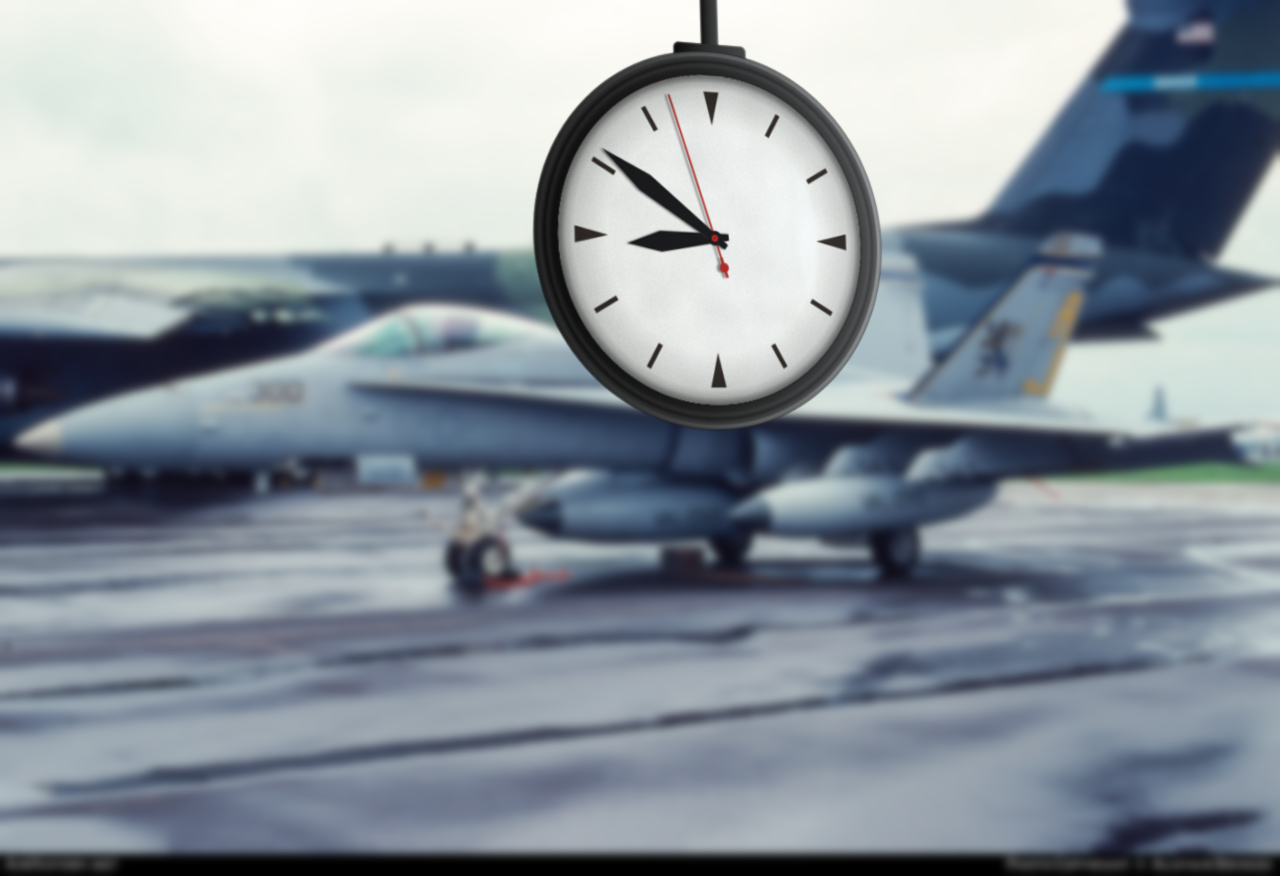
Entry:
h=8 m=50 s=57
